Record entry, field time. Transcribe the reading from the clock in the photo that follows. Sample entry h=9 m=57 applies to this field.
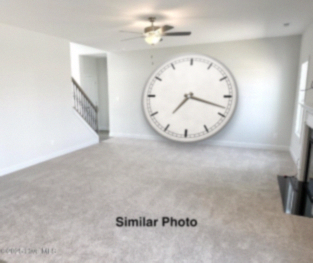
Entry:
h=7 m=18
